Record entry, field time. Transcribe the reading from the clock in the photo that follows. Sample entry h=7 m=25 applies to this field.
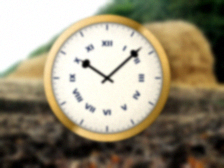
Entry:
h=10 m=8
